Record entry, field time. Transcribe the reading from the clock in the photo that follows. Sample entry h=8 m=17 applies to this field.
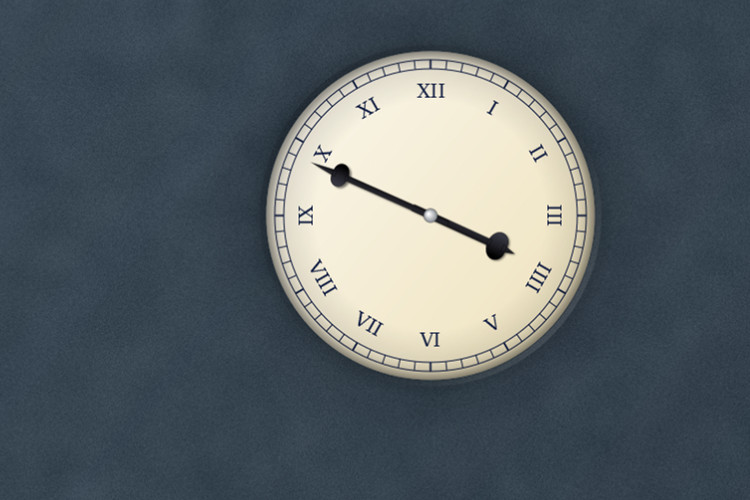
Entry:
h=3 m=49
